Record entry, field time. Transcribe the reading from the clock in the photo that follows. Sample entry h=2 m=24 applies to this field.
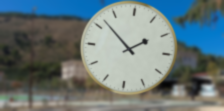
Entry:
h=1 m=52
